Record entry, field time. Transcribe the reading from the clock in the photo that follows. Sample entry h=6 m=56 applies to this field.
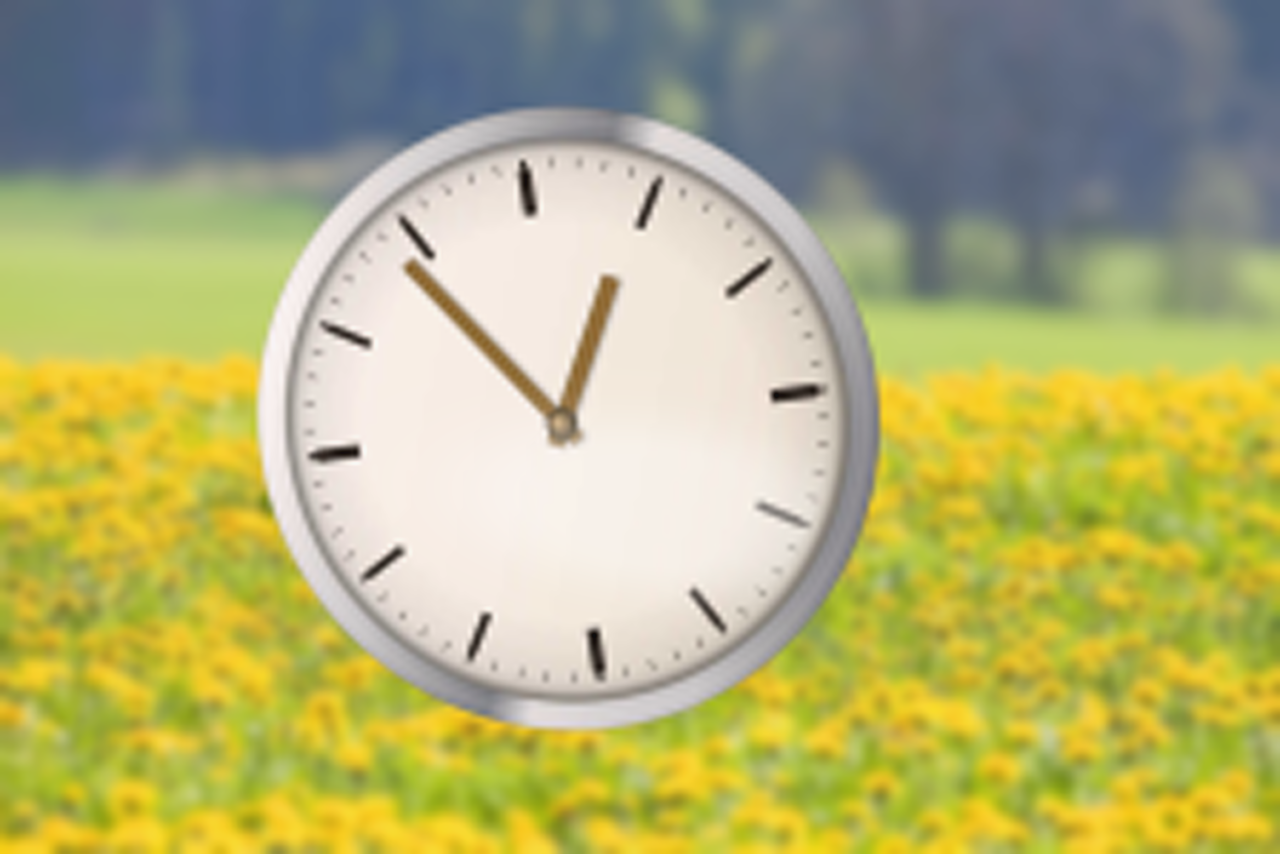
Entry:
h=12 m=54
